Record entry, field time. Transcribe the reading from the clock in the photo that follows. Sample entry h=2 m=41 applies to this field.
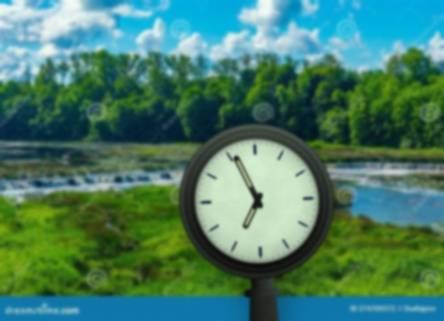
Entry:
h=6 m=56
